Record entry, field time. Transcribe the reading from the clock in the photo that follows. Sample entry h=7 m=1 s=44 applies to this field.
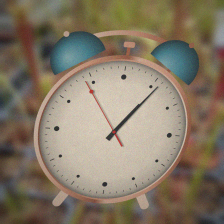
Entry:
h=1 m=5 s=54
